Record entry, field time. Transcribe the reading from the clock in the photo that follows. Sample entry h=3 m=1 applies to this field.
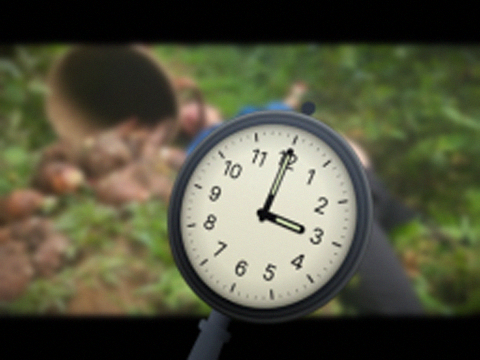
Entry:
h=3 m=0
